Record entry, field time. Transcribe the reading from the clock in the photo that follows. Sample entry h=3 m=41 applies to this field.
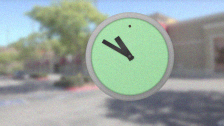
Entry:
h=10 m=50
